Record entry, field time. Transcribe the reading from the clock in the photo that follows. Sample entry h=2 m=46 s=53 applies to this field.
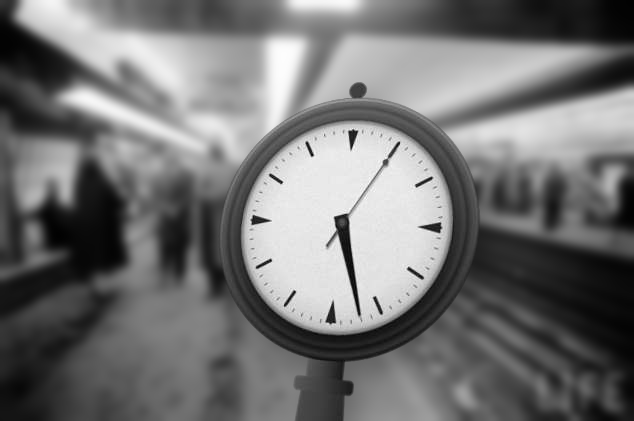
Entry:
h=5 m=27 s=5
